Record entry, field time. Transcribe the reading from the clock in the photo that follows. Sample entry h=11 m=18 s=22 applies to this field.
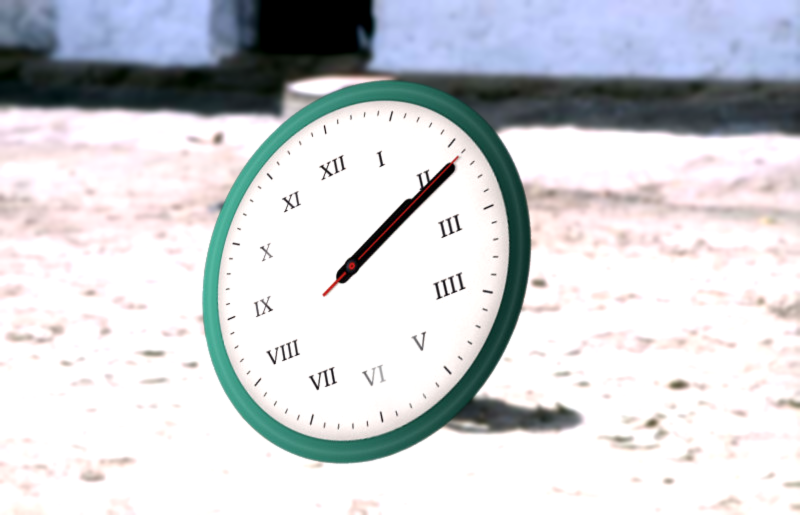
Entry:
h=2 m=11 s=11
